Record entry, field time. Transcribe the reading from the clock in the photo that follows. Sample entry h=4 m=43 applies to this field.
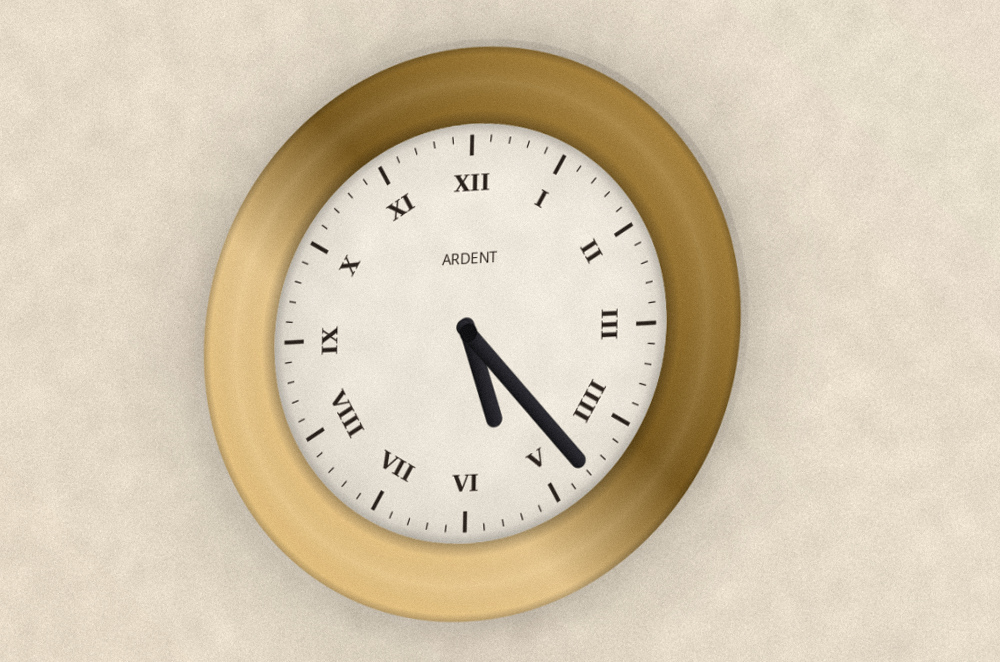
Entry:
h=5 m=23
